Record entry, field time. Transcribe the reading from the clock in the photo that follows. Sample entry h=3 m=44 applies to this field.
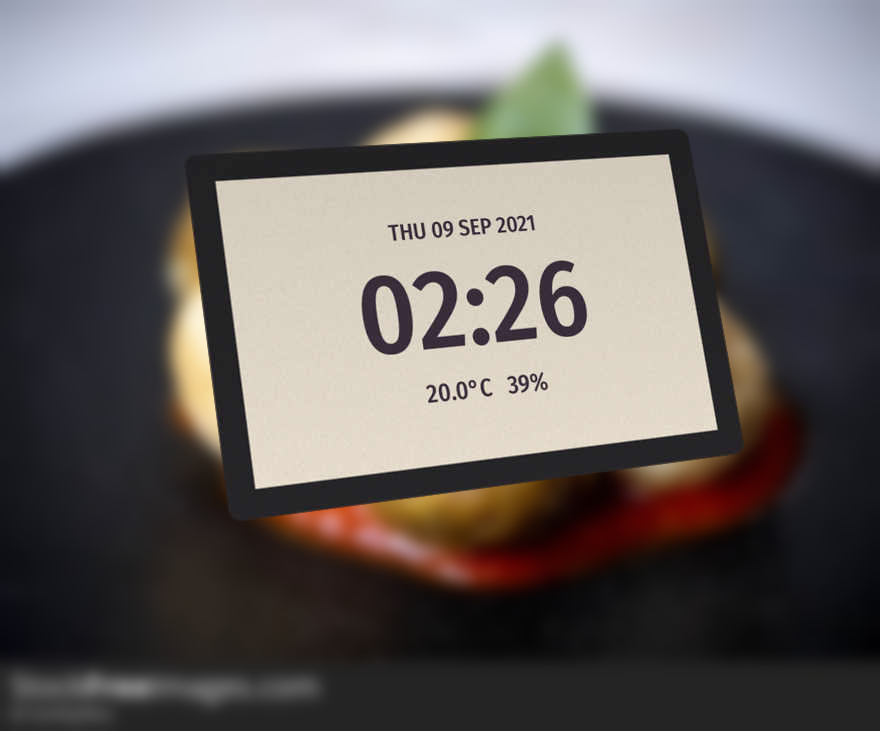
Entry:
h=2 m=26
